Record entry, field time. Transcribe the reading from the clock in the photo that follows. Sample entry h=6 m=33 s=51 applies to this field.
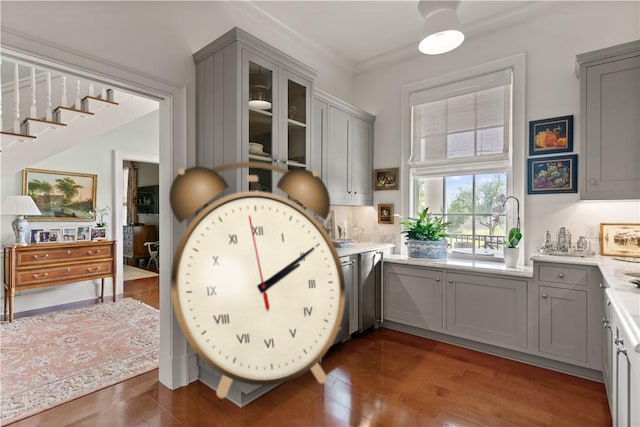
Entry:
h=2 m=9 s=59
